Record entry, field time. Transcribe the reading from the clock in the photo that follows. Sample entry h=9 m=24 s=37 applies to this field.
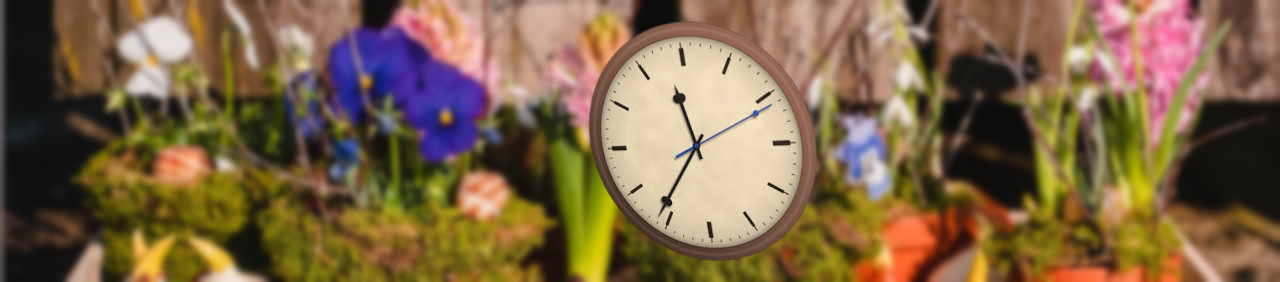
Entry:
h=11 m=36 s=11
